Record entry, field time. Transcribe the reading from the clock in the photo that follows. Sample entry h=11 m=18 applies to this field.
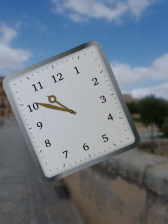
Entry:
h=10 m=51
